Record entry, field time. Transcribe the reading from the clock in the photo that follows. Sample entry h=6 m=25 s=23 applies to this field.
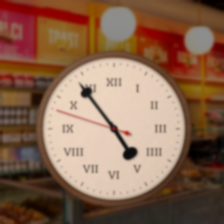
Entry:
h=4 m=53 s=48
